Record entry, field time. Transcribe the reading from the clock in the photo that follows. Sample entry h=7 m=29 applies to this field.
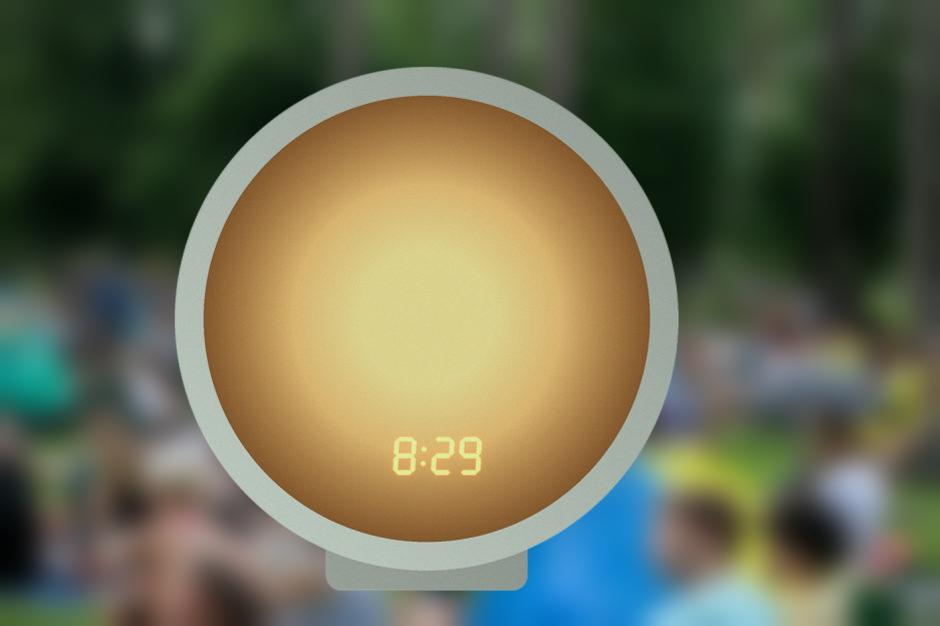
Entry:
h=8 m=29
